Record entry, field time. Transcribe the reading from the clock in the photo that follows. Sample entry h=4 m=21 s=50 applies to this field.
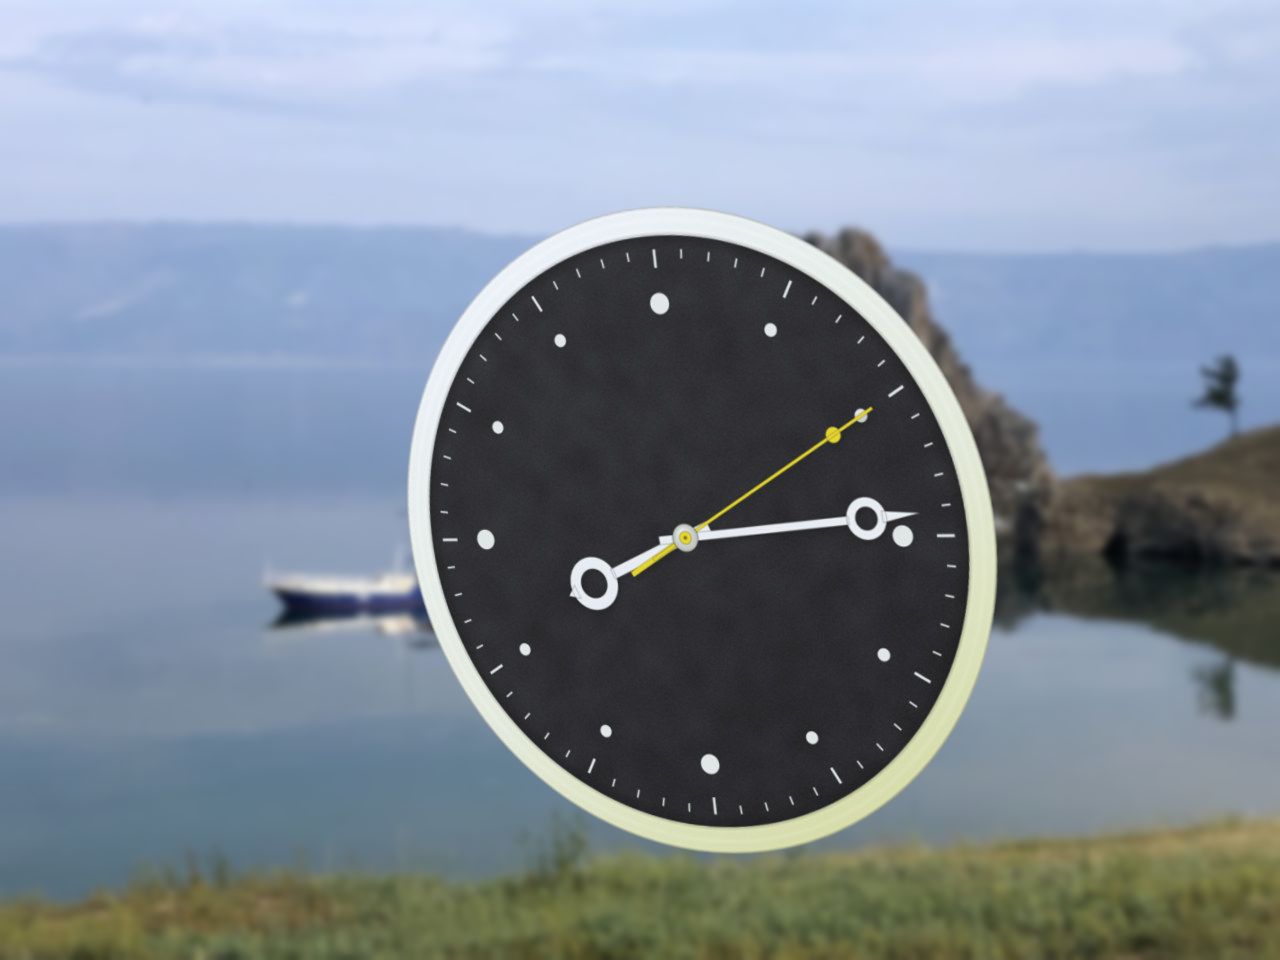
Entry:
h=8 m=14 s=10
